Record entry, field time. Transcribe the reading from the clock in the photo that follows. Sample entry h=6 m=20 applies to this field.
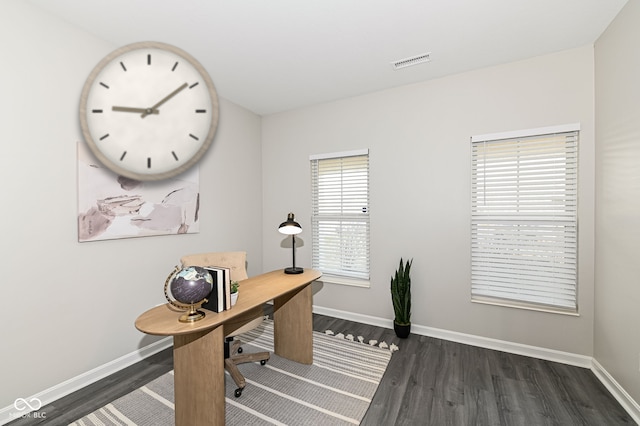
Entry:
h=9 m=9
